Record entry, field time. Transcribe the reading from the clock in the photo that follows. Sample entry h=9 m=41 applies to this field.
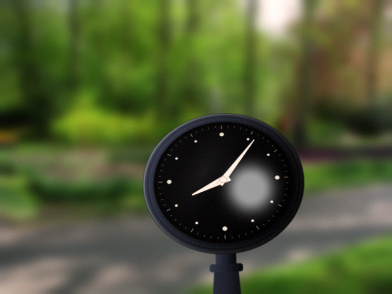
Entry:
h=8 m=6
